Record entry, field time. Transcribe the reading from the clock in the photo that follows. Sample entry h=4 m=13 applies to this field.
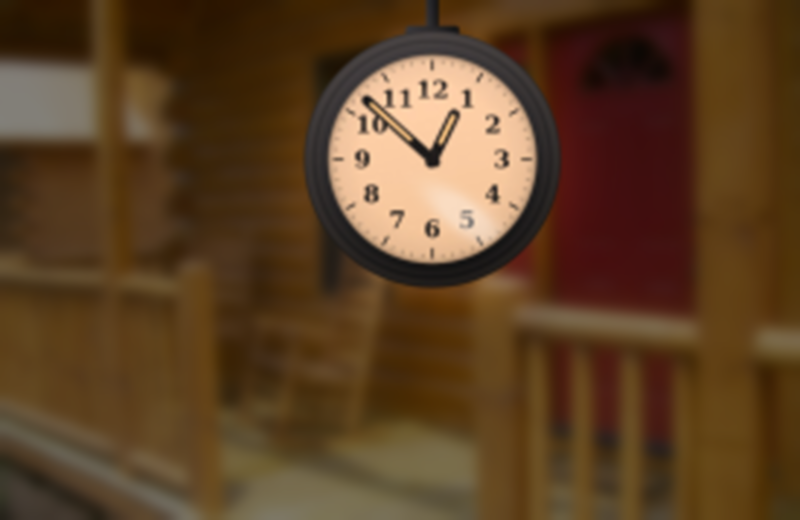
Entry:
h=12 m=52
